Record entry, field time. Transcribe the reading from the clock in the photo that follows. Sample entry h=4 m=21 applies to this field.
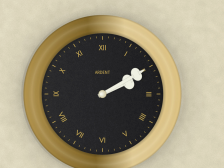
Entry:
h=2 m=10
